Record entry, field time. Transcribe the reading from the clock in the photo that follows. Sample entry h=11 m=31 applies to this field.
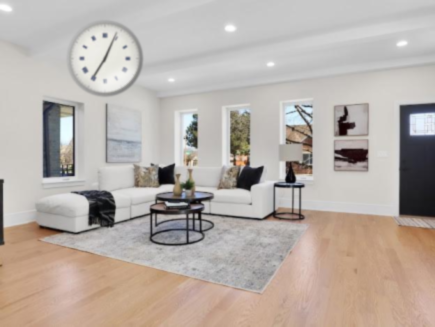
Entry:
h=7 m=4
